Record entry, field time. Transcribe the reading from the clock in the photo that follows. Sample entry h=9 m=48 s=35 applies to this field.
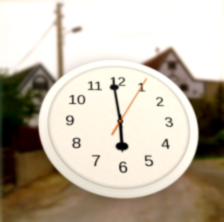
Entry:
h=5 m=59 s=5
